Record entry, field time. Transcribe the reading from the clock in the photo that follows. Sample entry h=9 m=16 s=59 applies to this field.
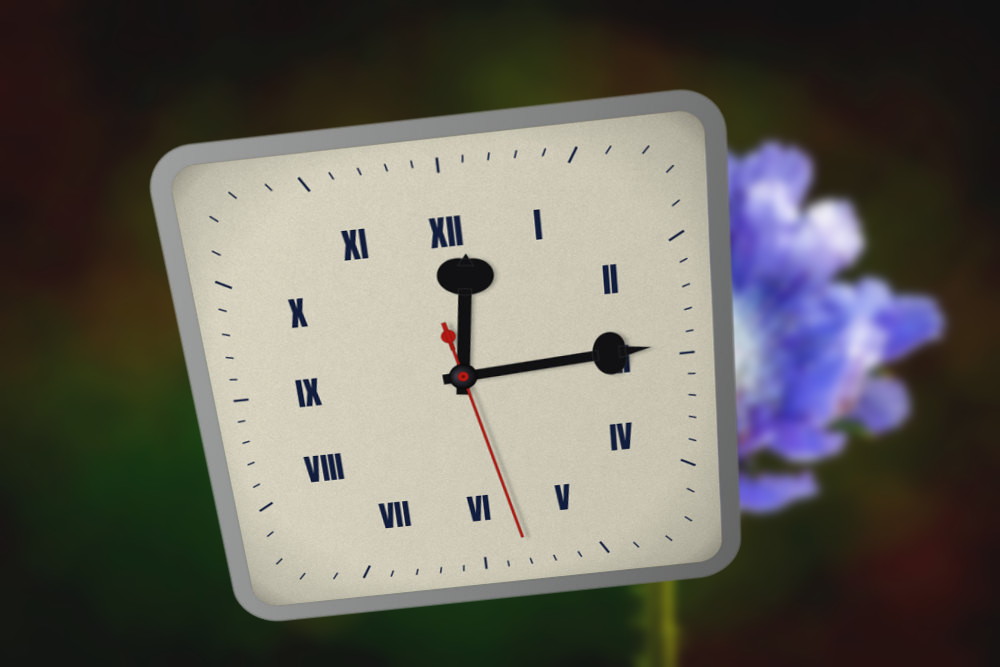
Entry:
h=12 m=14 s=28
